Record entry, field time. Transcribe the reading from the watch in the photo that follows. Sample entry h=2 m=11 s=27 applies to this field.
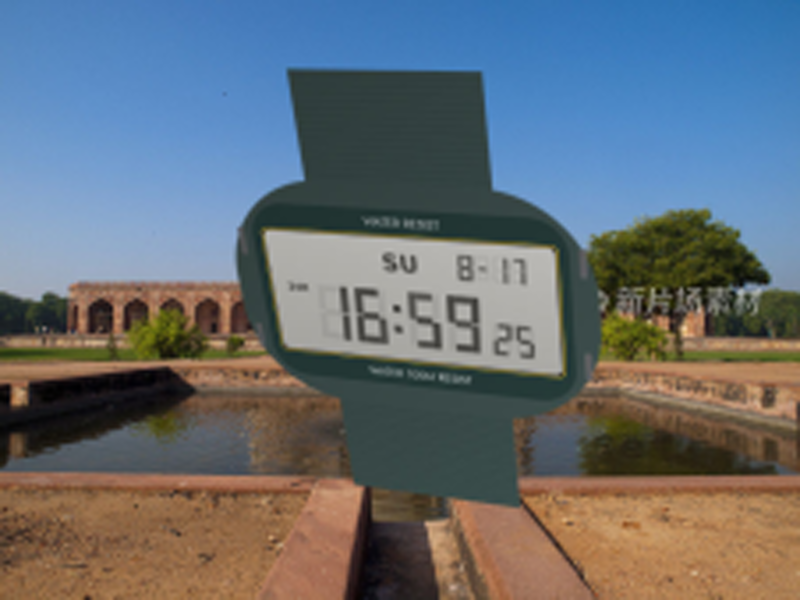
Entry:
h=16 m=59 s=25
